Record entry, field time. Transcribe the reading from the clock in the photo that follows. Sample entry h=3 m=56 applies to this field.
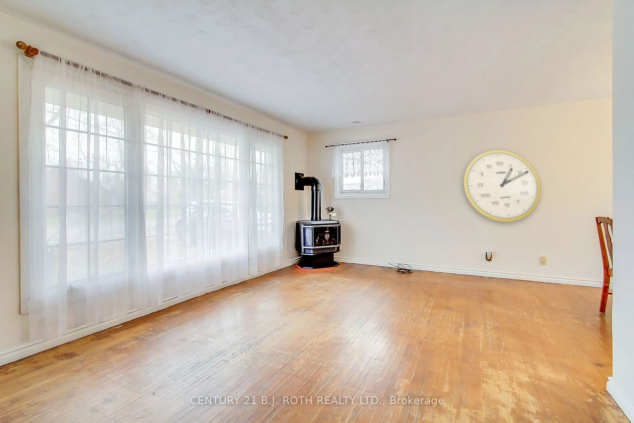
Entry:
h=1 m=11
